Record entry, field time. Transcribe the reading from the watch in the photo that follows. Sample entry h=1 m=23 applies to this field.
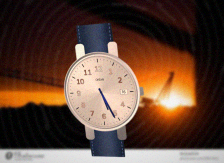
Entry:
h=5 m=26
